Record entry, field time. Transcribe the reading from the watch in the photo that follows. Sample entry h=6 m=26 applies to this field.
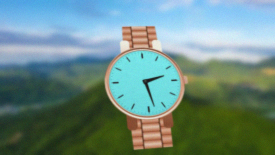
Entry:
h=2 m=28
